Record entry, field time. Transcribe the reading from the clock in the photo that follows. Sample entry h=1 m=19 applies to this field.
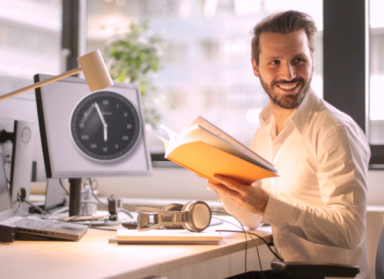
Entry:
h=5 m=56
